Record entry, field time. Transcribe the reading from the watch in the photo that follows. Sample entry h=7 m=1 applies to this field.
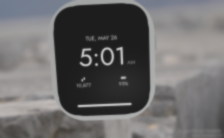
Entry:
h=5 m=1
